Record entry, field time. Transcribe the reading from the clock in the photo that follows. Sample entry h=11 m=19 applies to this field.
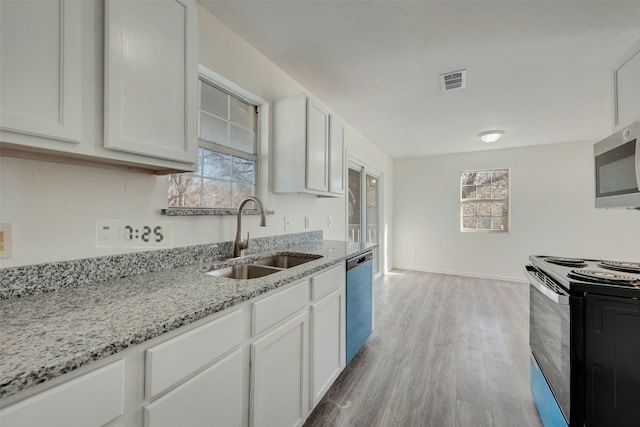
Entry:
h=7 m=25
